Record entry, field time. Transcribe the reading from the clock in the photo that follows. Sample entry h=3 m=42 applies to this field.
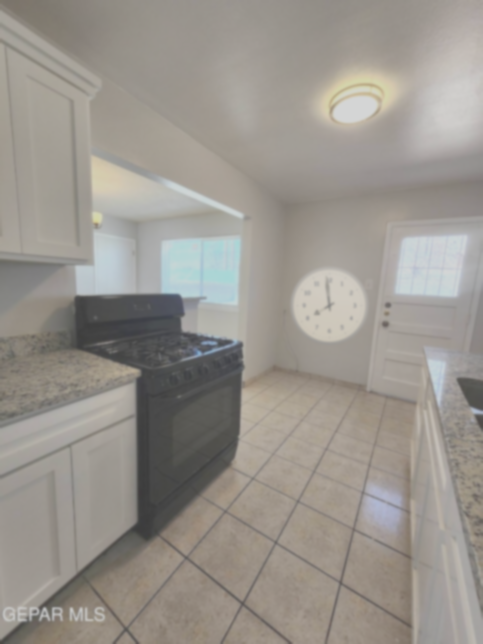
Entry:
h=7 m=59
